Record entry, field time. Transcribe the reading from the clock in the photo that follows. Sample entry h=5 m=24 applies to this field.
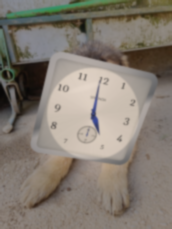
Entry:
h=4 m=59
